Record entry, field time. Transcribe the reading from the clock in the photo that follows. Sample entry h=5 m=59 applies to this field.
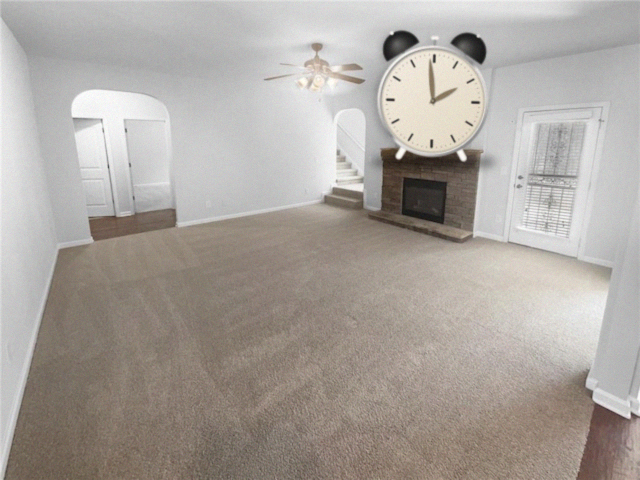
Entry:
h=1 m=59
